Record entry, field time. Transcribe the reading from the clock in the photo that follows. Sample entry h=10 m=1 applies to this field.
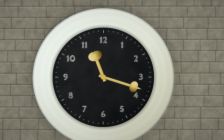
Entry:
h=11 m=18
